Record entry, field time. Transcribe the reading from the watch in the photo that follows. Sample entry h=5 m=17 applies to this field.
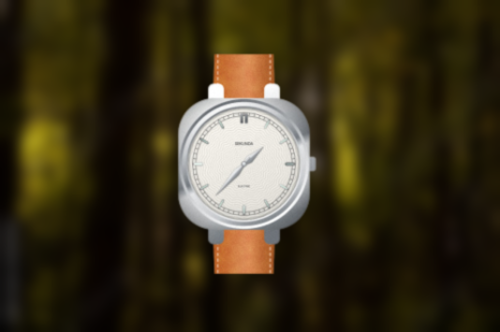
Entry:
h=1 m=37
